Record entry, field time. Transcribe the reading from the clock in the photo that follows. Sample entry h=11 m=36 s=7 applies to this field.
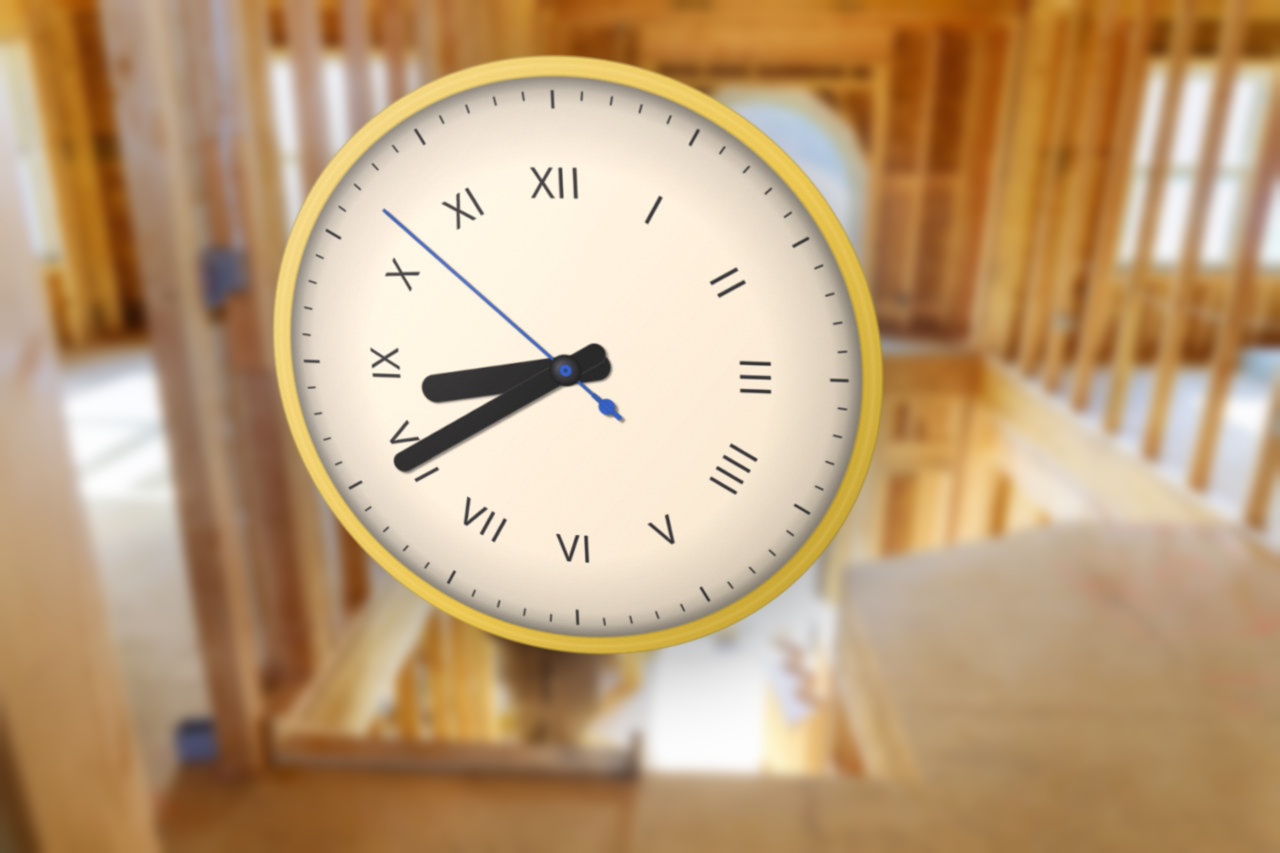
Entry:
h=8 m=39 s=52
